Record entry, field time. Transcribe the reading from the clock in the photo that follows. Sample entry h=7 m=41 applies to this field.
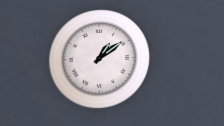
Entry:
h=1 m=9
